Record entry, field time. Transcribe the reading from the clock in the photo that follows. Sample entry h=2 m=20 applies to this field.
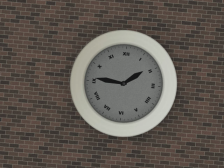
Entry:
h=1 m=46
